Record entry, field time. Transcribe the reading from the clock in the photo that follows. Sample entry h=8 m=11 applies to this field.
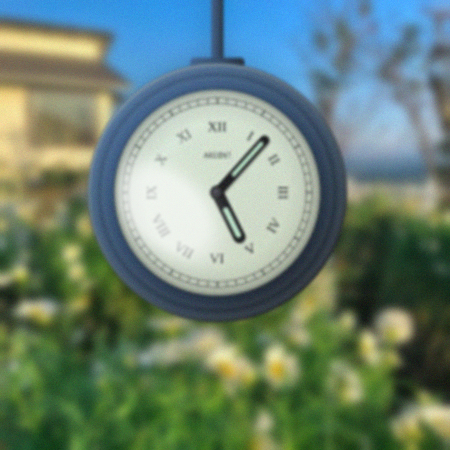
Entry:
h=5 m=7
